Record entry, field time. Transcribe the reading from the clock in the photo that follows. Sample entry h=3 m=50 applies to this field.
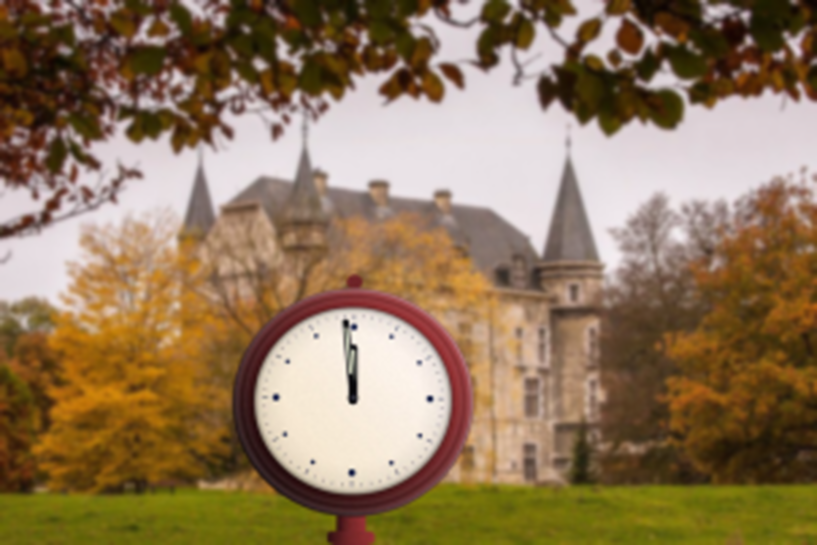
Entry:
h=11 m=59
